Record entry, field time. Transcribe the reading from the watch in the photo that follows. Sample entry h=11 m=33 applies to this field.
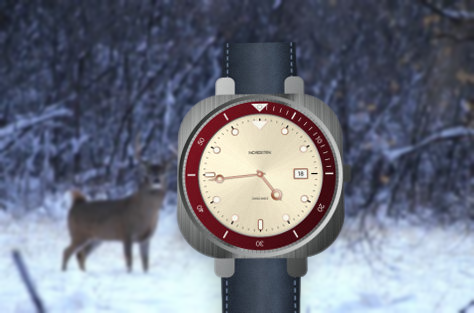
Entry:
h=4 m=44
